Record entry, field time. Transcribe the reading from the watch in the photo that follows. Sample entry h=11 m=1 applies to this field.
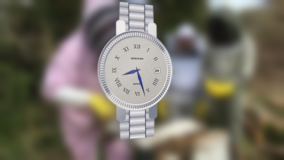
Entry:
h=8 m=27
